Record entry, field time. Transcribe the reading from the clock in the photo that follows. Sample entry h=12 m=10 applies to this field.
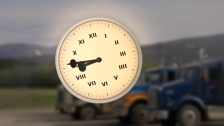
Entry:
h=8 m=46
